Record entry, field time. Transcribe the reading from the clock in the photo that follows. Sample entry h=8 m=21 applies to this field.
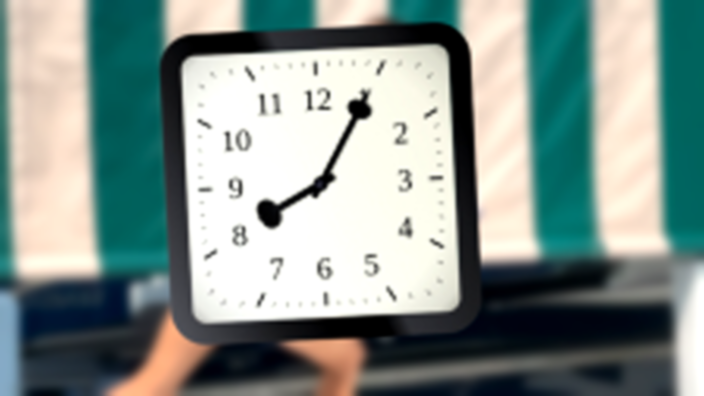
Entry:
h=8 m=5
